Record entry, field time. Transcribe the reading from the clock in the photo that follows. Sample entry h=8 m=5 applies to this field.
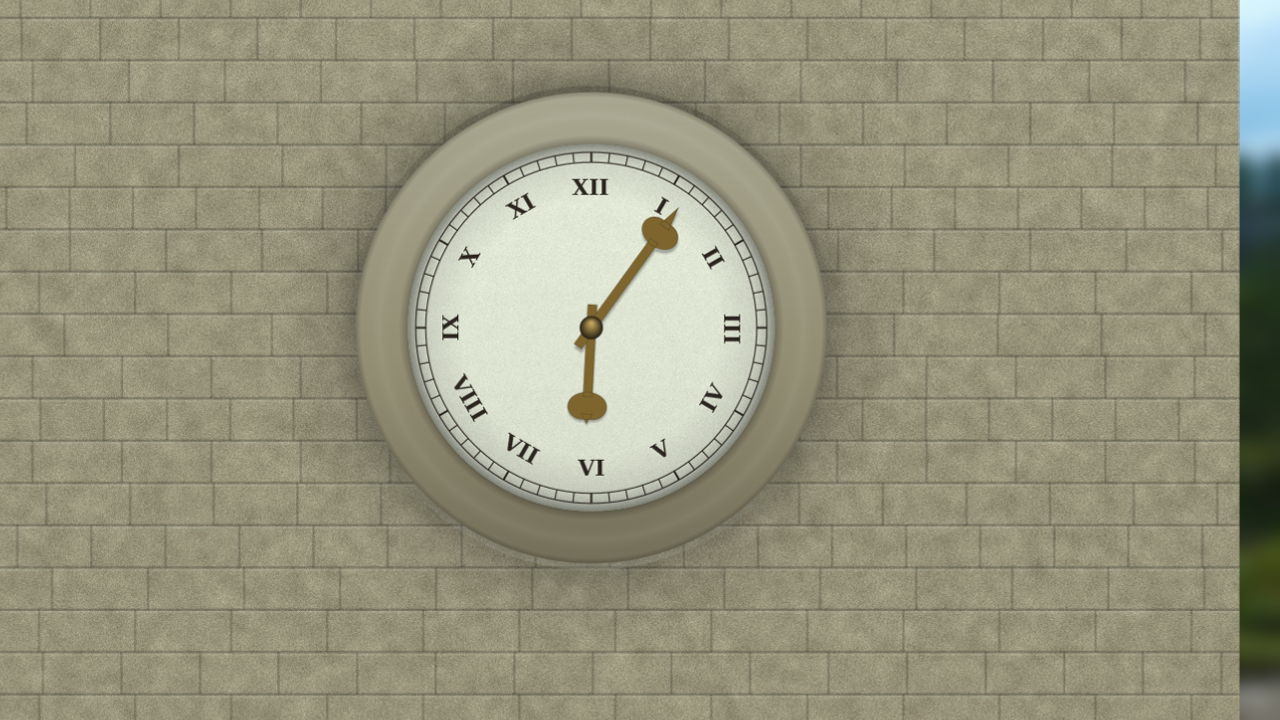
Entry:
h=6 m=6
